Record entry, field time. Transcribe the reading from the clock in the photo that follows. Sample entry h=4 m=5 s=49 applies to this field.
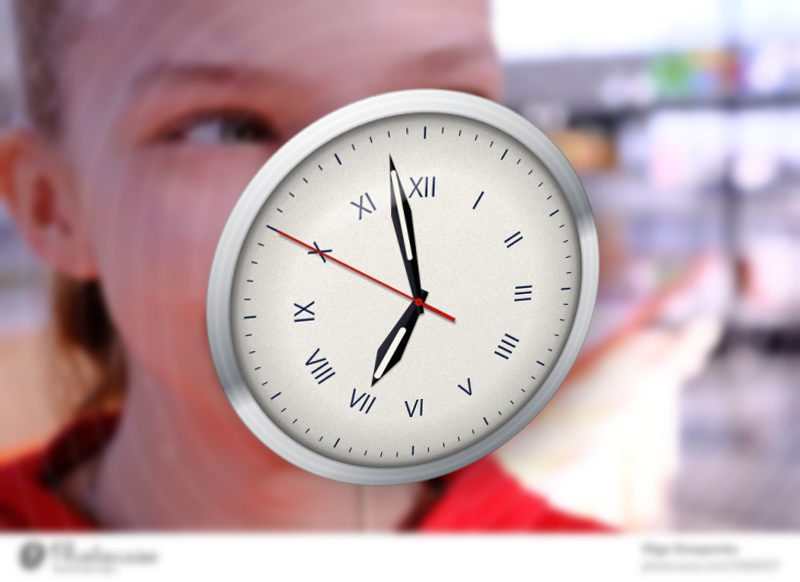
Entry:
h=6 m=57 s=50
